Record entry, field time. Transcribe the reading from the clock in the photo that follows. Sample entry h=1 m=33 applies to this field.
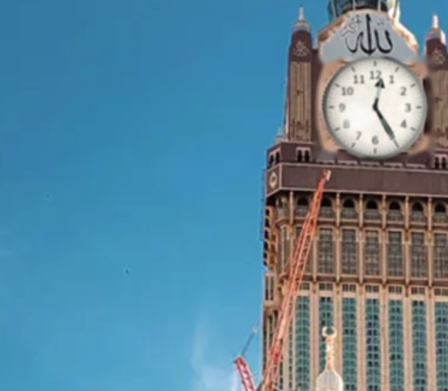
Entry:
h=12 m=25
